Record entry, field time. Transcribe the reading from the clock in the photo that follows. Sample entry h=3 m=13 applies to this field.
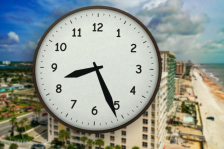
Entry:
h=8 m=26
